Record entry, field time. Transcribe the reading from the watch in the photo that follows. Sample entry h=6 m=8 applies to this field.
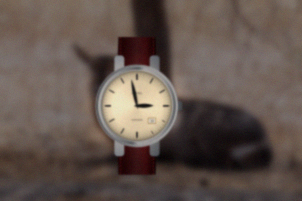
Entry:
h=2 m=58
